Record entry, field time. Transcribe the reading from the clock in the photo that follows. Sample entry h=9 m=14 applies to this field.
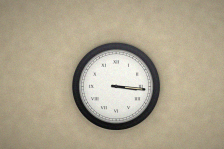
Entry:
h=3 m=16
